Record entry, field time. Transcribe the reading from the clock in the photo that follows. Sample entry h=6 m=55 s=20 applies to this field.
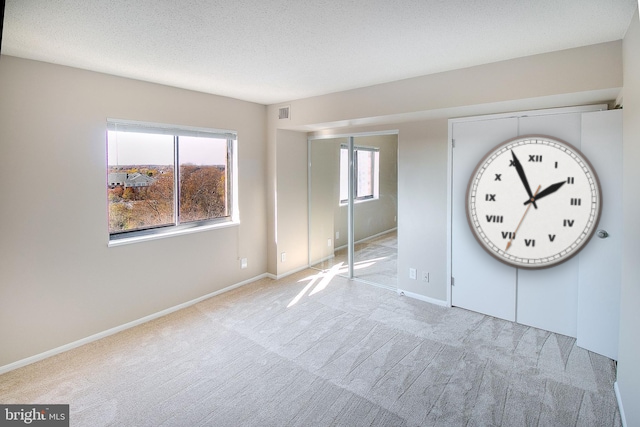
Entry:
h=1 m=55 s=34
